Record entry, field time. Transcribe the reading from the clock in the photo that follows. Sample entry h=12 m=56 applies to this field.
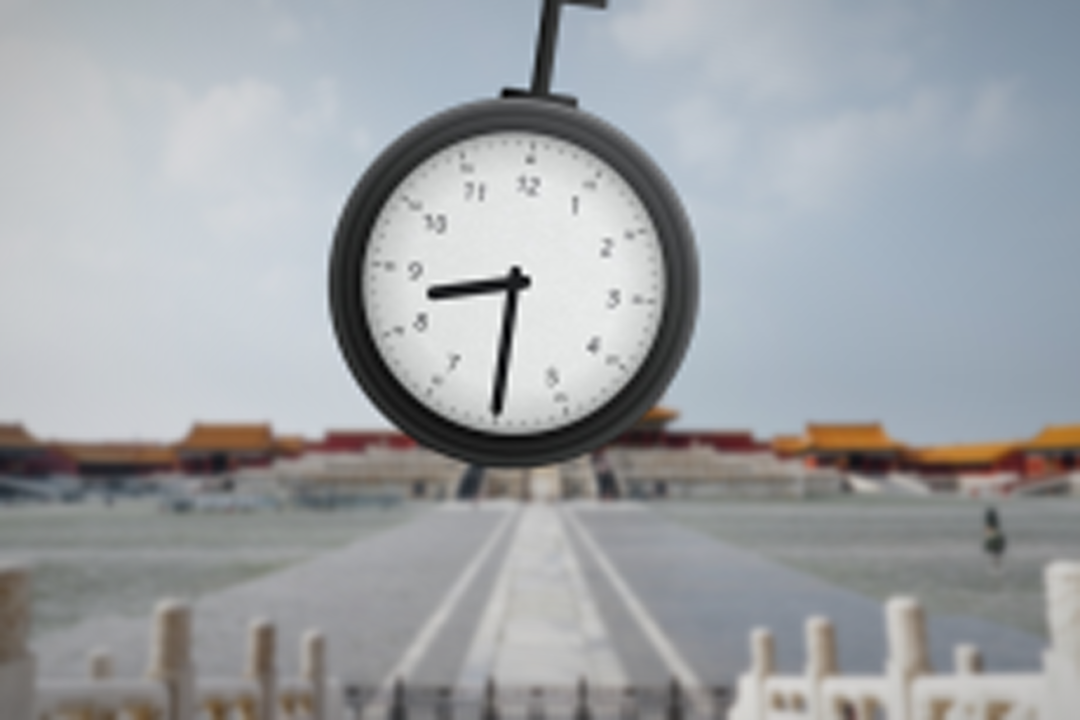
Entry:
h=8 m=30
